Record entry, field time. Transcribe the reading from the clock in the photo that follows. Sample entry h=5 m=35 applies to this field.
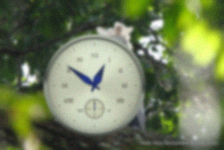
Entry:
h=12 m=51
